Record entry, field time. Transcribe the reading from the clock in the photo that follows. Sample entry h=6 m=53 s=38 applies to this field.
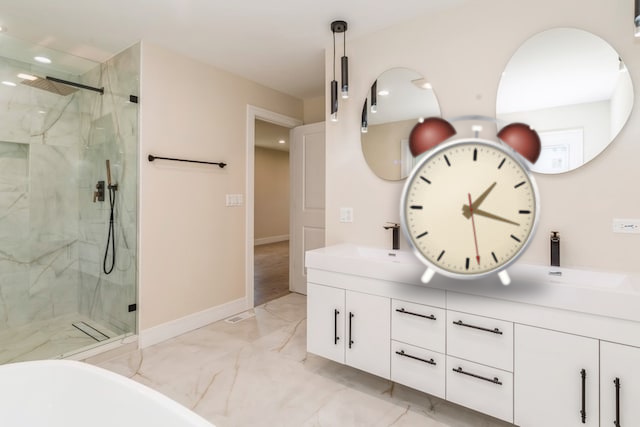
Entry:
h=1 m=17 s=28
